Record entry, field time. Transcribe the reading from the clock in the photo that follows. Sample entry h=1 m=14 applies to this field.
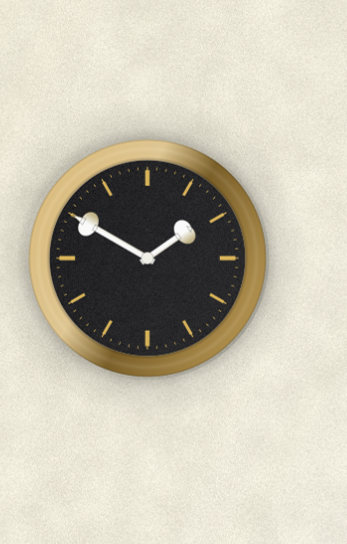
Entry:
h=1 m=50
